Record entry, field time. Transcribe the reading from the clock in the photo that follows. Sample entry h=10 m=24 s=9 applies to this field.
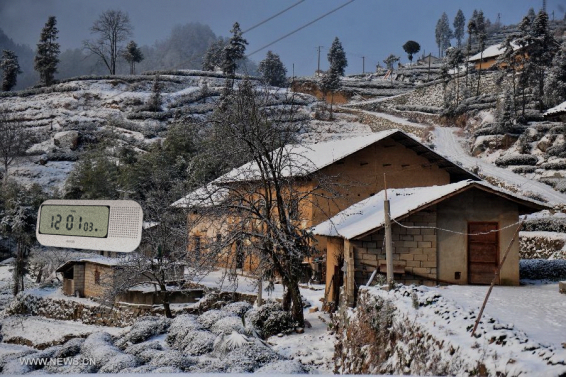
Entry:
h=12 m=1 s=3
